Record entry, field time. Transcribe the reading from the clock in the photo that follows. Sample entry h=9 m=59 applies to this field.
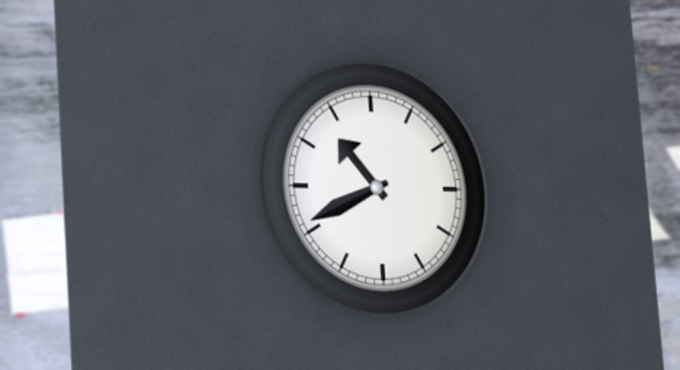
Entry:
h=10 m=41
